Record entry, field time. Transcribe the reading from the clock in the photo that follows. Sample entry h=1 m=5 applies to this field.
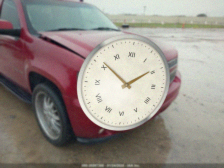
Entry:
h=1 m=51
